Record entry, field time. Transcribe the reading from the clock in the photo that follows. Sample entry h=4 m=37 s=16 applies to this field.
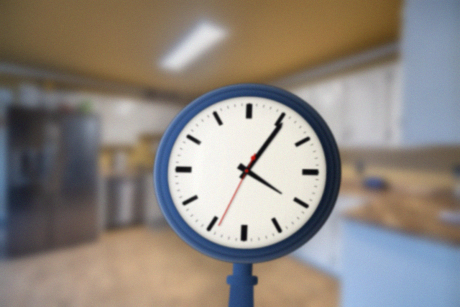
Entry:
h=4 m=5 s=34
